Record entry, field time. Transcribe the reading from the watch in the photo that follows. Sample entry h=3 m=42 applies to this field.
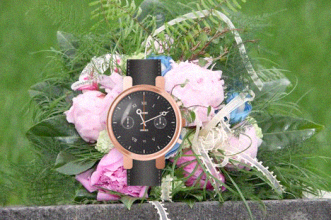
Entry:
h=11 m=11
